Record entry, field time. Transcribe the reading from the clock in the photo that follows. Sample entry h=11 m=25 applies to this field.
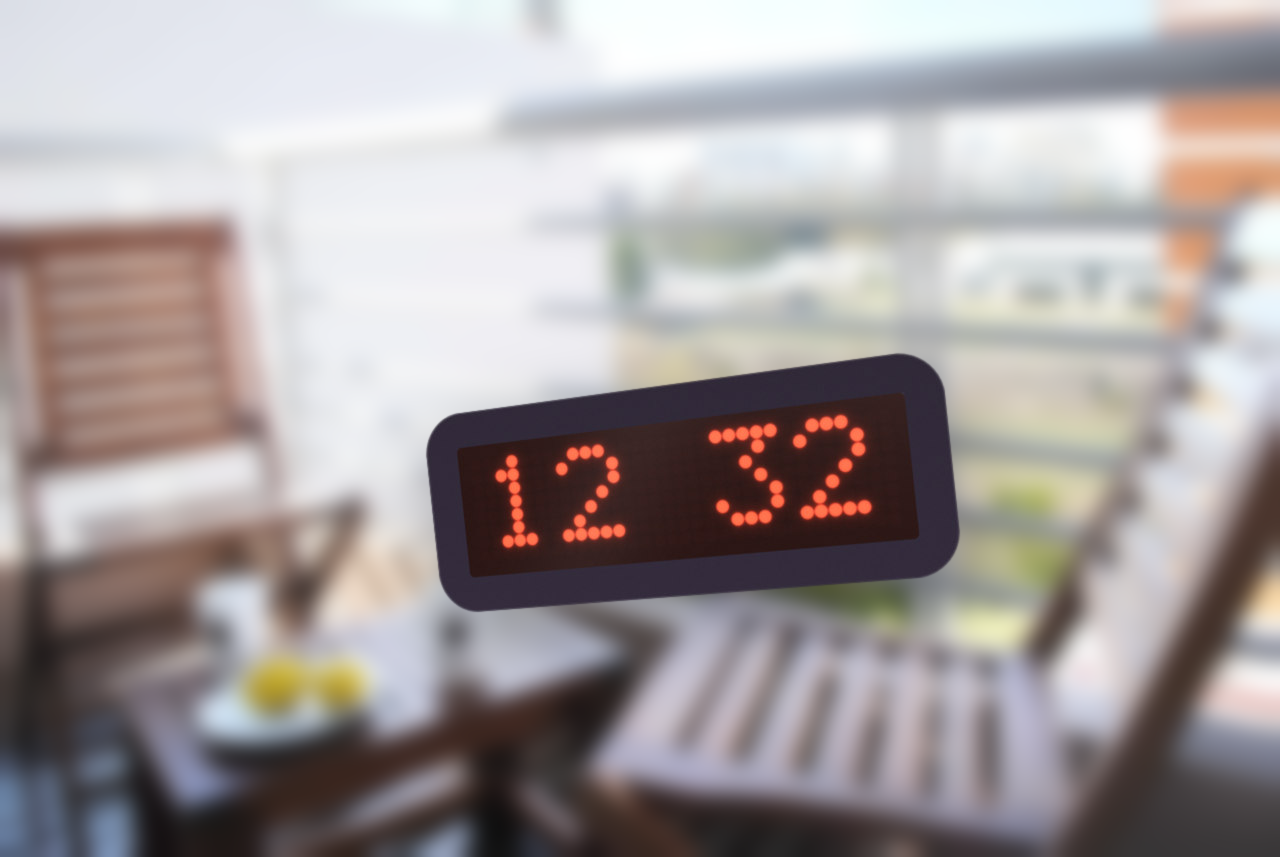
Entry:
h=12 m=32
